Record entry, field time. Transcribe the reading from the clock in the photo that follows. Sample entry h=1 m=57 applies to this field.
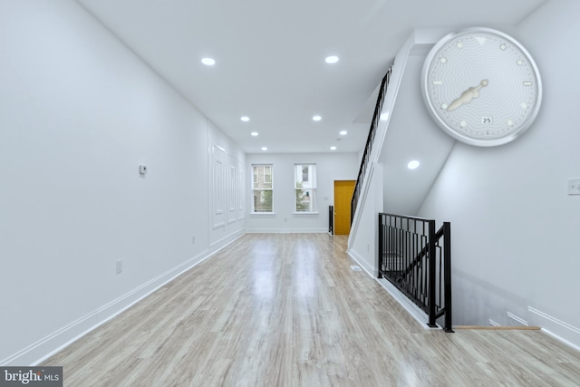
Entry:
h=7 m=39
